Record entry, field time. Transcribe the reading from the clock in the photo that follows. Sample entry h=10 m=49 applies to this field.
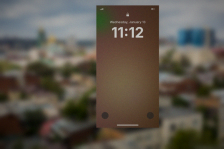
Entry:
h=11 m=12
